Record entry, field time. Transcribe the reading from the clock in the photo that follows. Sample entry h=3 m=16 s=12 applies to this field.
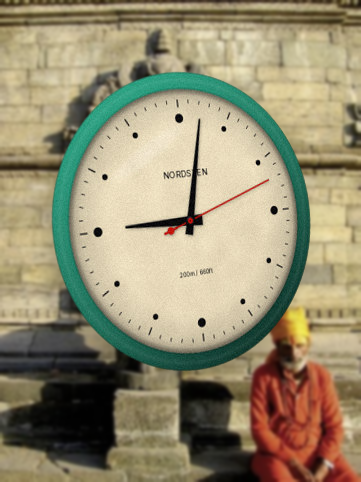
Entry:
h=9 m=2 s=12
